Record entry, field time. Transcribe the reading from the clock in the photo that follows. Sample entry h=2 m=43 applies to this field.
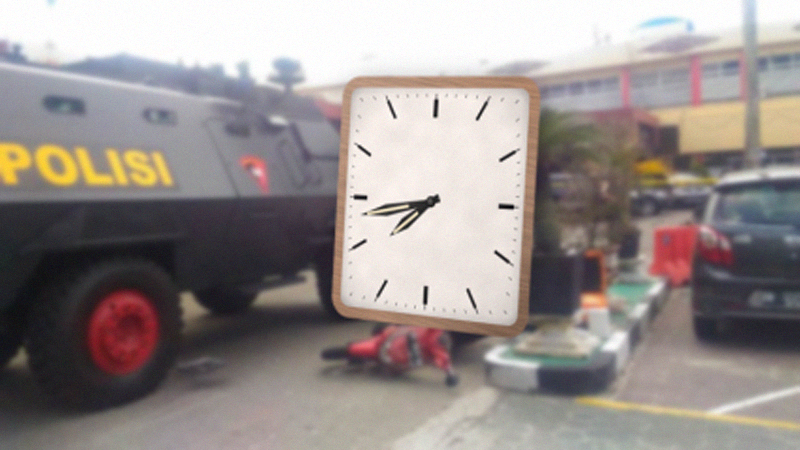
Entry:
h=7 m=43
